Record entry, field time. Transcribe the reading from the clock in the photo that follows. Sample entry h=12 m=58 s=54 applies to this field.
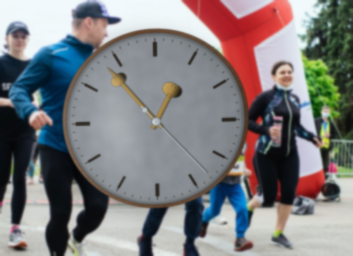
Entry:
h=12 m=53 s=23
